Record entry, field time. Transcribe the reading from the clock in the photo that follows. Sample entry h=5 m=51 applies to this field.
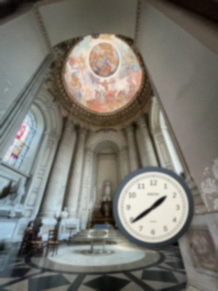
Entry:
h=1 m=39
